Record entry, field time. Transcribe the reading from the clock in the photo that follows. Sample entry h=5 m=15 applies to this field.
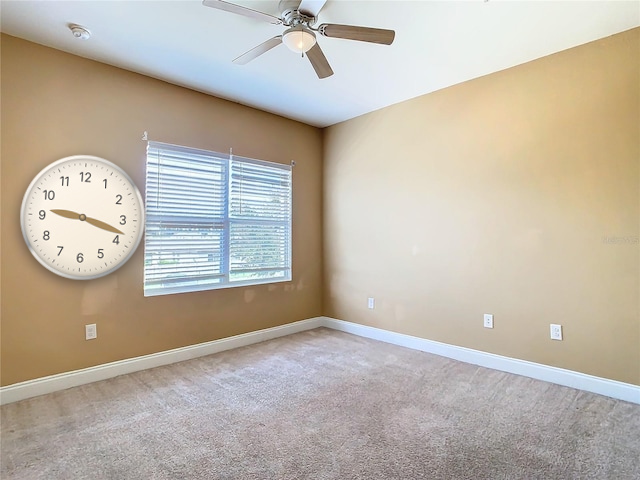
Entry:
h=9 m=18
